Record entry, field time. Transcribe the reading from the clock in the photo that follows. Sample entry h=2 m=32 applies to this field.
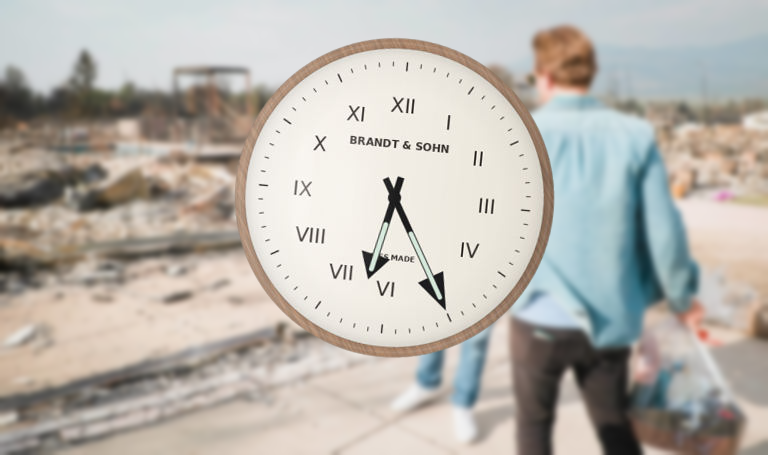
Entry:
h=6 m=25
